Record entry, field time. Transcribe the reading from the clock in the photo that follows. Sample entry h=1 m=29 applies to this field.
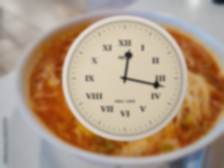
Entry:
h=12 m=17
